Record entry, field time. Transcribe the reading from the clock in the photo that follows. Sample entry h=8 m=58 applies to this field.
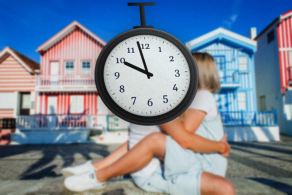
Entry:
h=9 m=58
